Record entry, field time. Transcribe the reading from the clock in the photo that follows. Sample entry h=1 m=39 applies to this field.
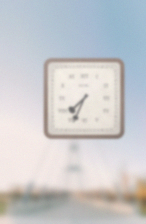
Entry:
h=7 m=34
